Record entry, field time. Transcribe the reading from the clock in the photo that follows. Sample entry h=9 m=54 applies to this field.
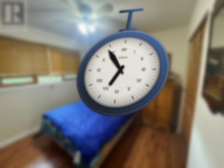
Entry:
h=6 m=54
